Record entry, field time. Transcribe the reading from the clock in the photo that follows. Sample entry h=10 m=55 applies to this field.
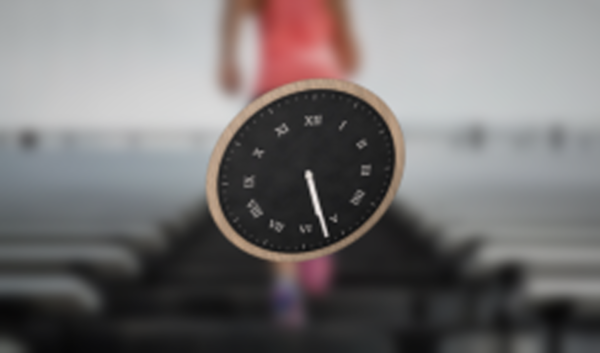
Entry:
h=5 m=27
